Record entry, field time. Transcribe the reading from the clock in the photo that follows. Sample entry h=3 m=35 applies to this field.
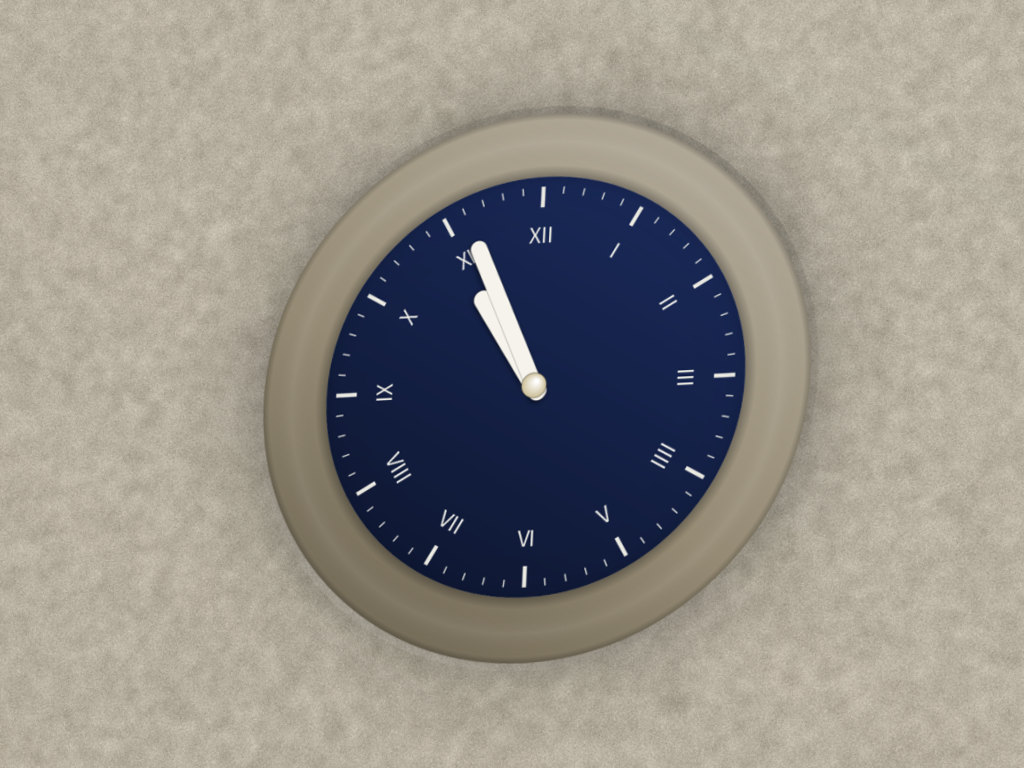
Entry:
h=10 m=56
